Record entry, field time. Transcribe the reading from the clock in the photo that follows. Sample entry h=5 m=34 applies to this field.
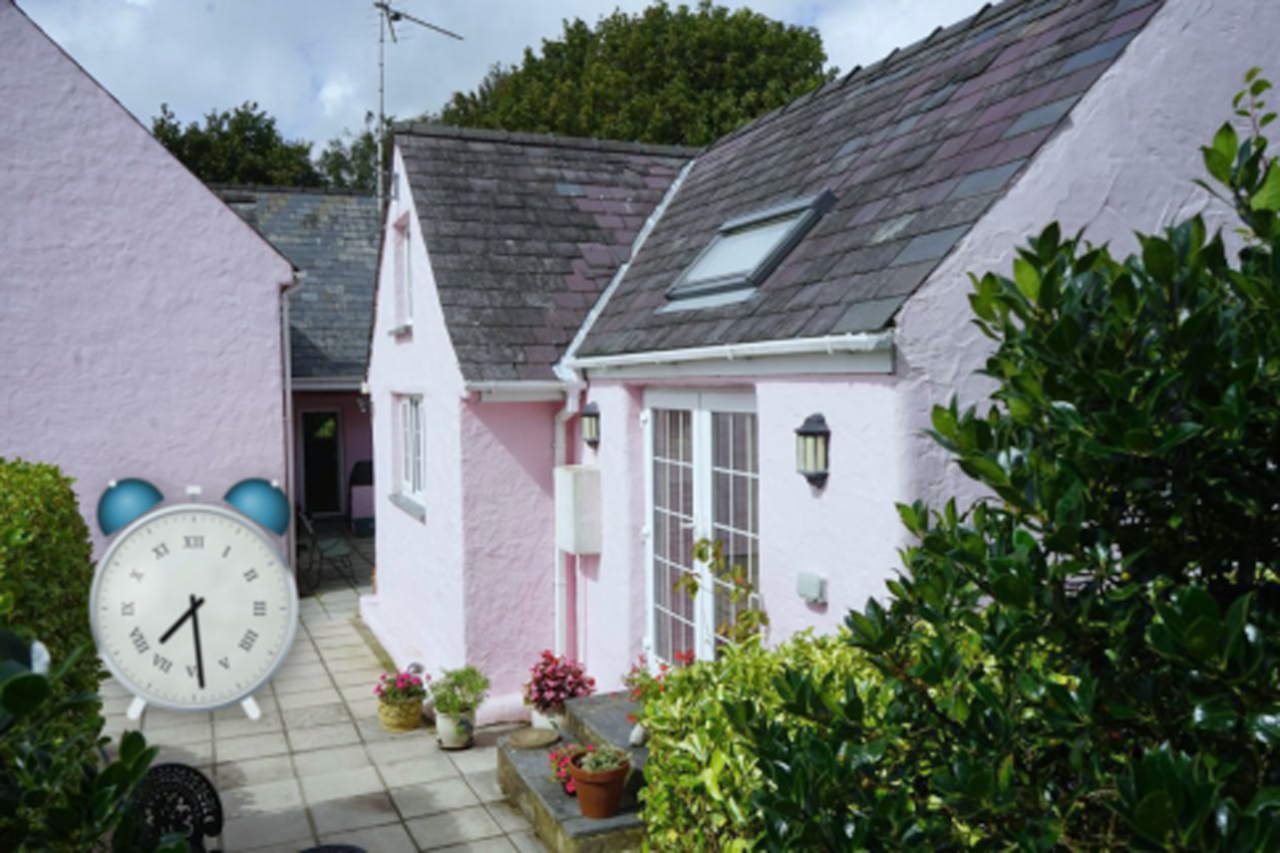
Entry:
h=7 m=29
